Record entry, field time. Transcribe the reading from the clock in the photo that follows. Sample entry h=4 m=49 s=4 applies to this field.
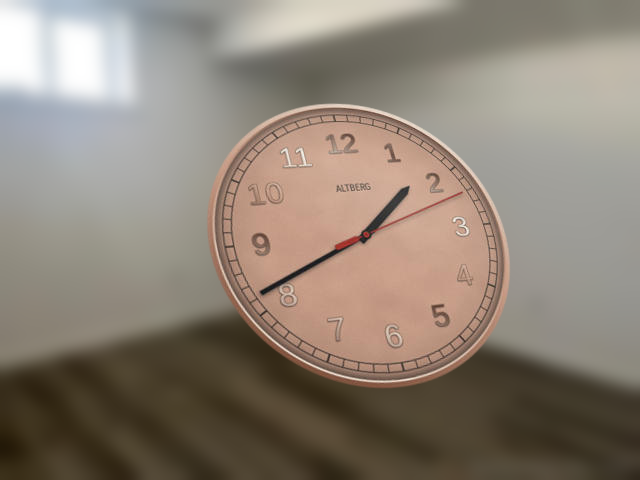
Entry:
h=1 m=41 s=12
